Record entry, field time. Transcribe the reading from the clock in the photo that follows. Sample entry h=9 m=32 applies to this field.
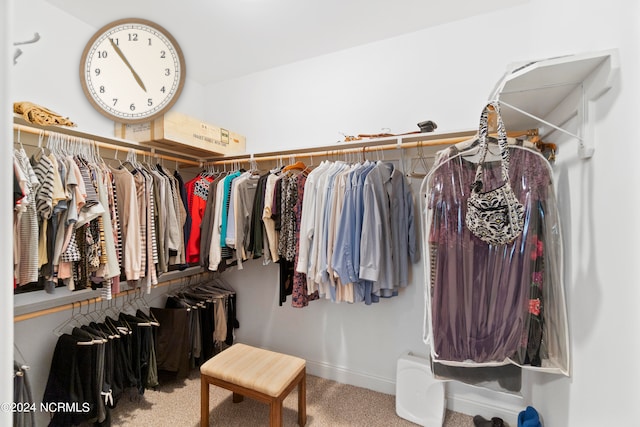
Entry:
h=4 m=54
